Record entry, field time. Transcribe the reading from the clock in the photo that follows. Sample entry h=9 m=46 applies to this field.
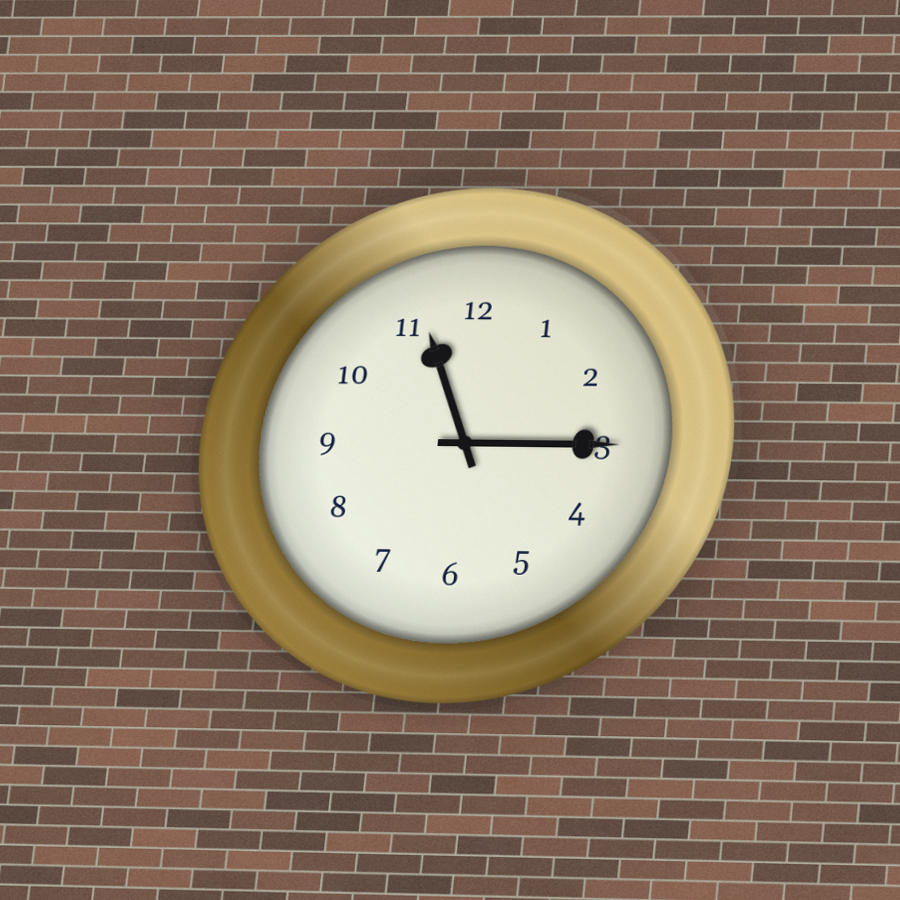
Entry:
h=11 m=15
